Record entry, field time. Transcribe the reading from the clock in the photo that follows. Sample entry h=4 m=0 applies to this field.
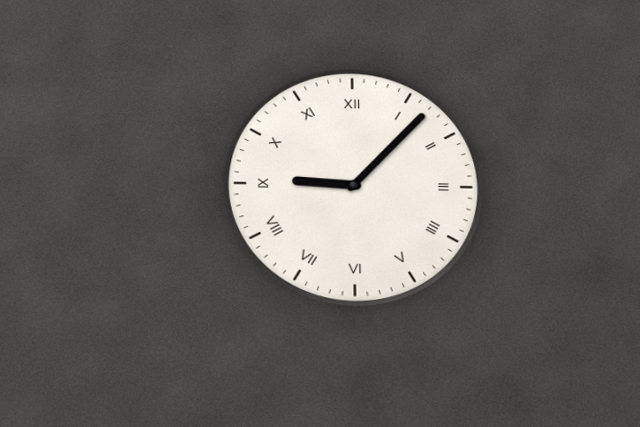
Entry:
h=9 m=7
